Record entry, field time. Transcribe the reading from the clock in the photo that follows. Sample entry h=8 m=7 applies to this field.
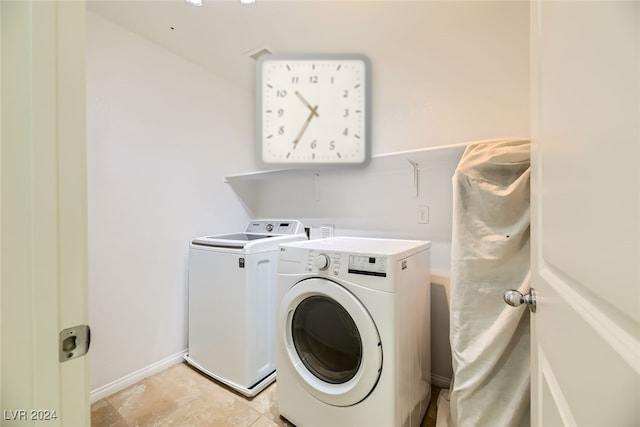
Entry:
h=10 m=35
